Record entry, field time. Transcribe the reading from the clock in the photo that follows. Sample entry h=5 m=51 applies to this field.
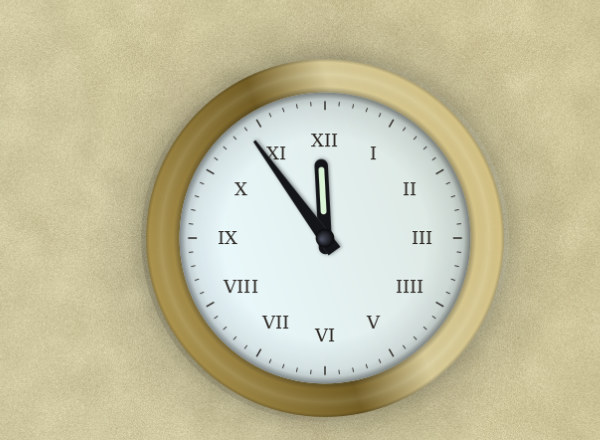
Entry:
h=11 m=54
